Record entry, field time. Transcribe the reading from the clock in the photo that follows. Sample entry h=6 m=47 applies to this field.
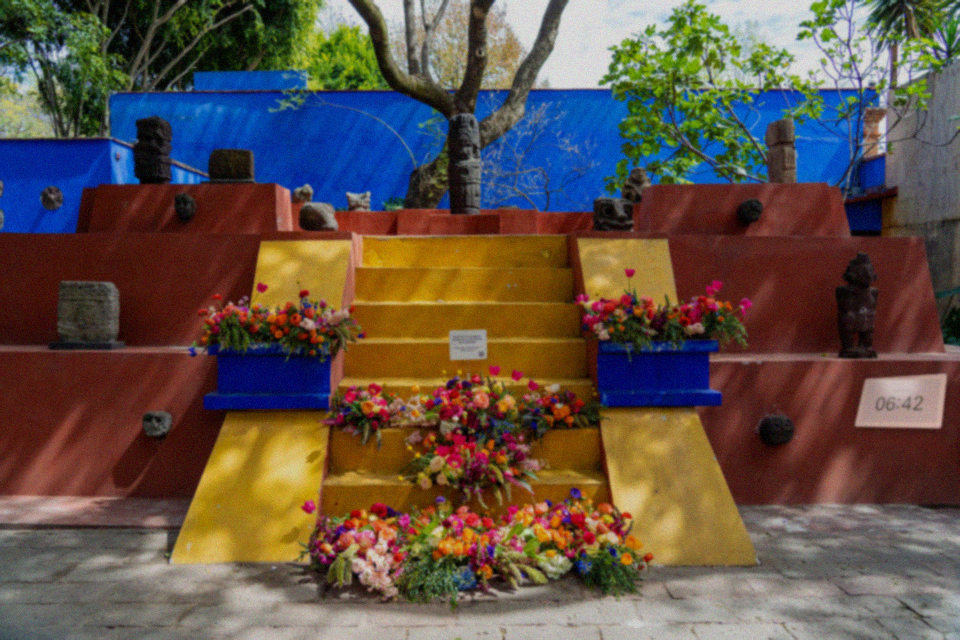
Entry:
h=6 m=42
